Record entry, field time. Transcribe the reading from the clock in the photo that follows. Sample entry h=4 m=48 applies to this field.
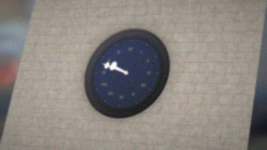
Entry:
h=9 m=48
